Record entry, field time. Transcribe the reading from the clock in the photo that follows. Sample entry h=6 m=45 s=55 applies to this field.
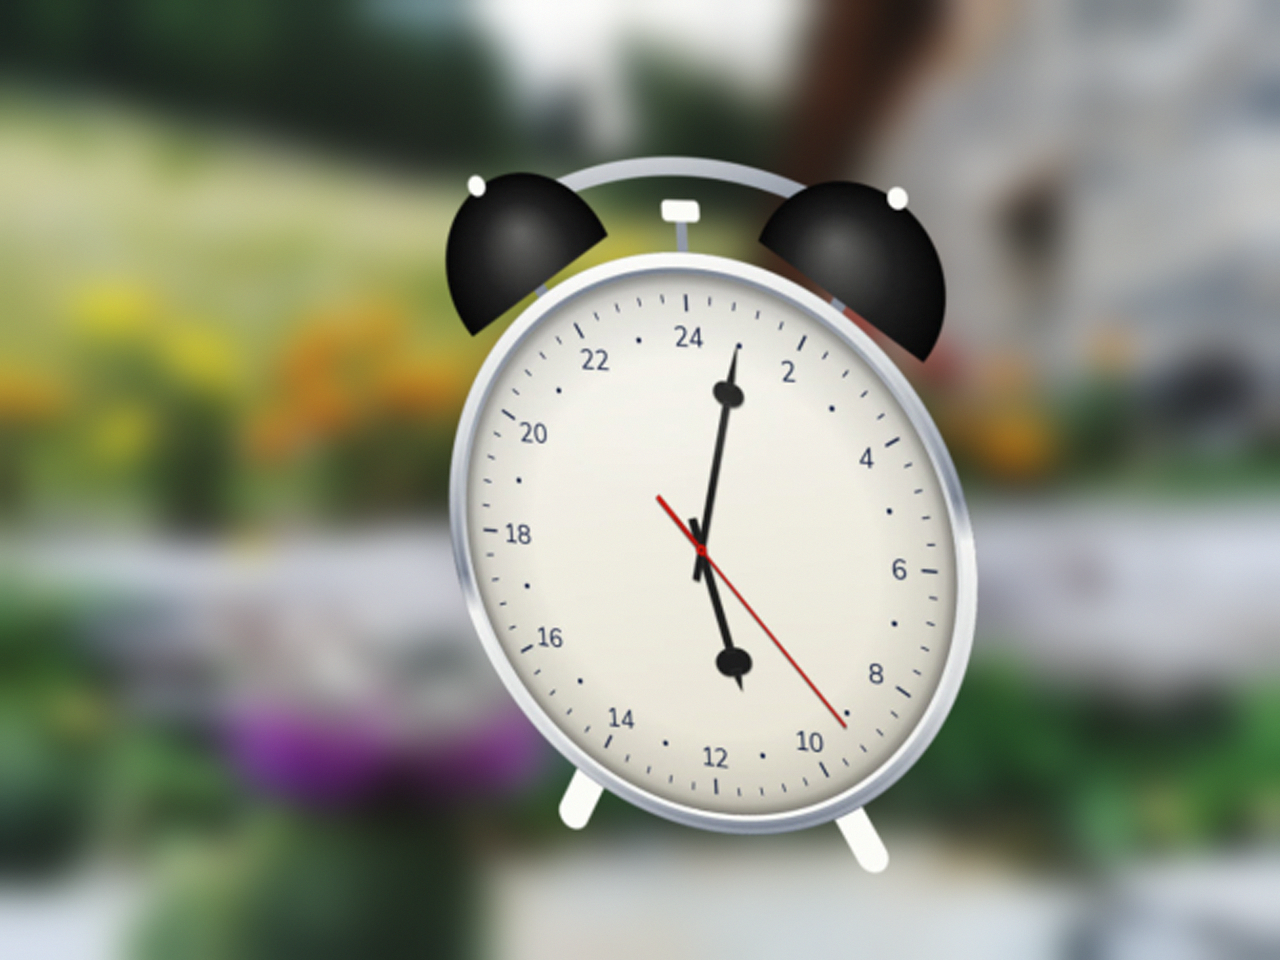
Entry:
h=11 m=2 s=23
